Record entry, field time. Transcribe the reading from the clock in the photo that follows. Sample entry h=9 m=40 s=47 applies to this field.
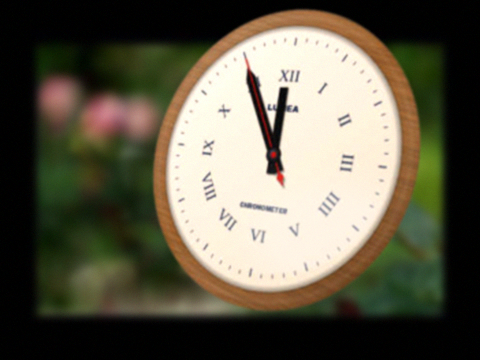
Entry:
h=11 m=54 s=55
